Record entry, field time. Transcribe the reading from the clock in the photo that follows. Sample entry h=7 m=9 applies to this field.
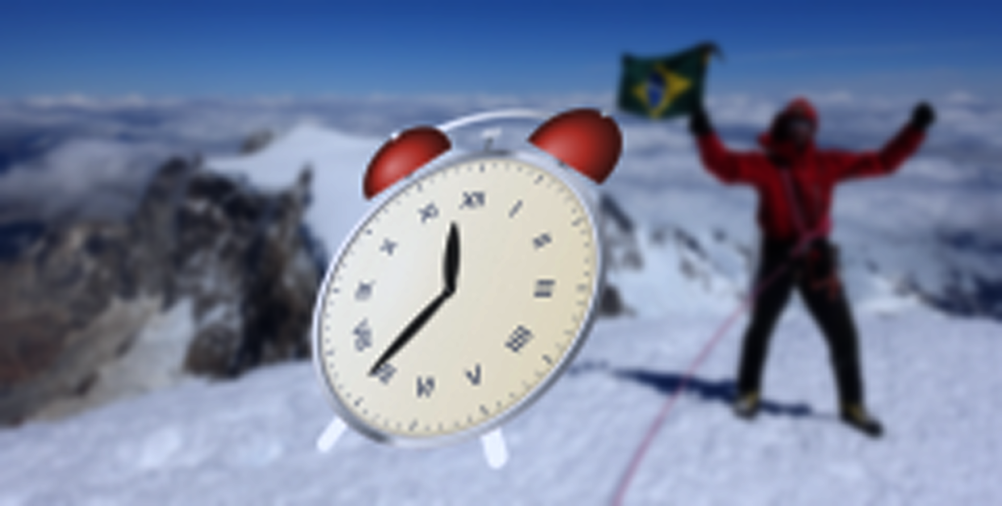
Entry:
h=11 m=36
